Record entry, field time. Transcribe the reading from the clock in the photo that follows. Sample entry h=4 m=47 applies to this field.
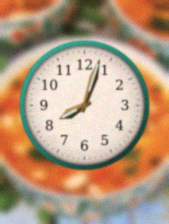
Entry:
h=8 m=3
